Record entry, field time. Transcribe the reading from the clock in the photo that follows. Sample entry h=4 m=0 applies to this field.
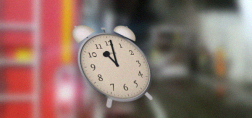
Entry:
h=11 m=1
